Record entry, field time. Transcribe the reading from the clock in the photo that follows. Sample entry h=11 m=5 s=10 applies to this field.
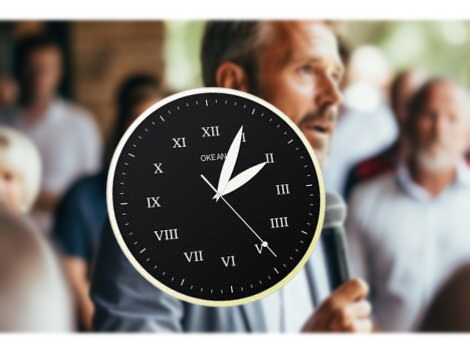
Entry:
h=2 m=4 s=24
